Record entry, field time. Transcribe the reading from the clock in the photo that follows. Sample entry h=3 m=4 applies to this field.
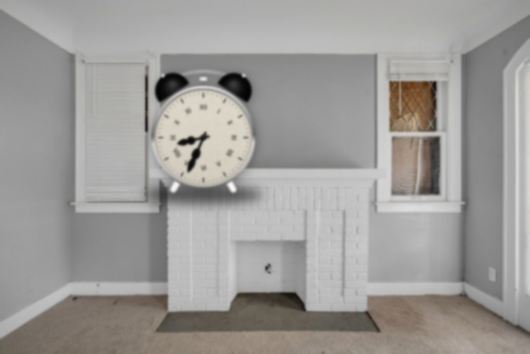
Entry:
h=8 m=34
